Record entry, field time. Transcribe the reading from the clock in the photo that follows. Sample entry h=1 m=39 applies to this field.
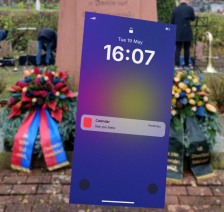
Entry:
h=16 m=7
